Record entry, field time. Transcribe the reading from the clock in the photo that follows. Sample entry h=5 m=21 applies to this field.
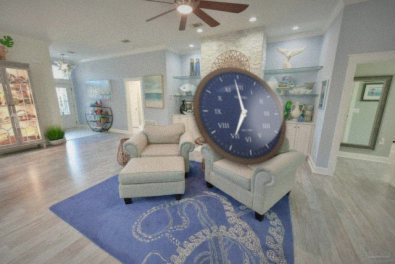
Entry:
h=6 m=59
